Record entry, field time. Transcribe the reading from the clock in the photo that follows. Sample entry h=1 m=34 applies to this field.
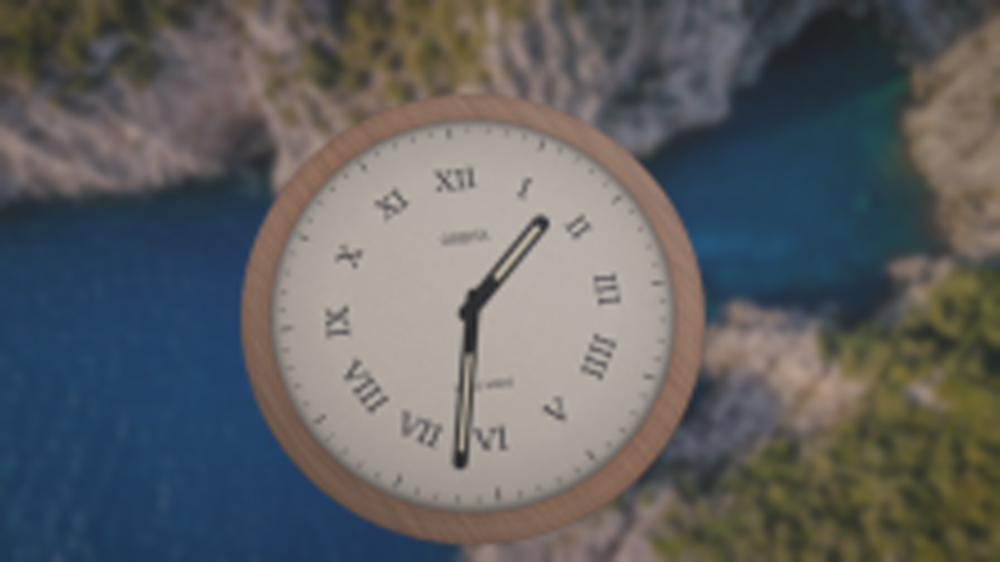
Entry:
h=1 m=32
